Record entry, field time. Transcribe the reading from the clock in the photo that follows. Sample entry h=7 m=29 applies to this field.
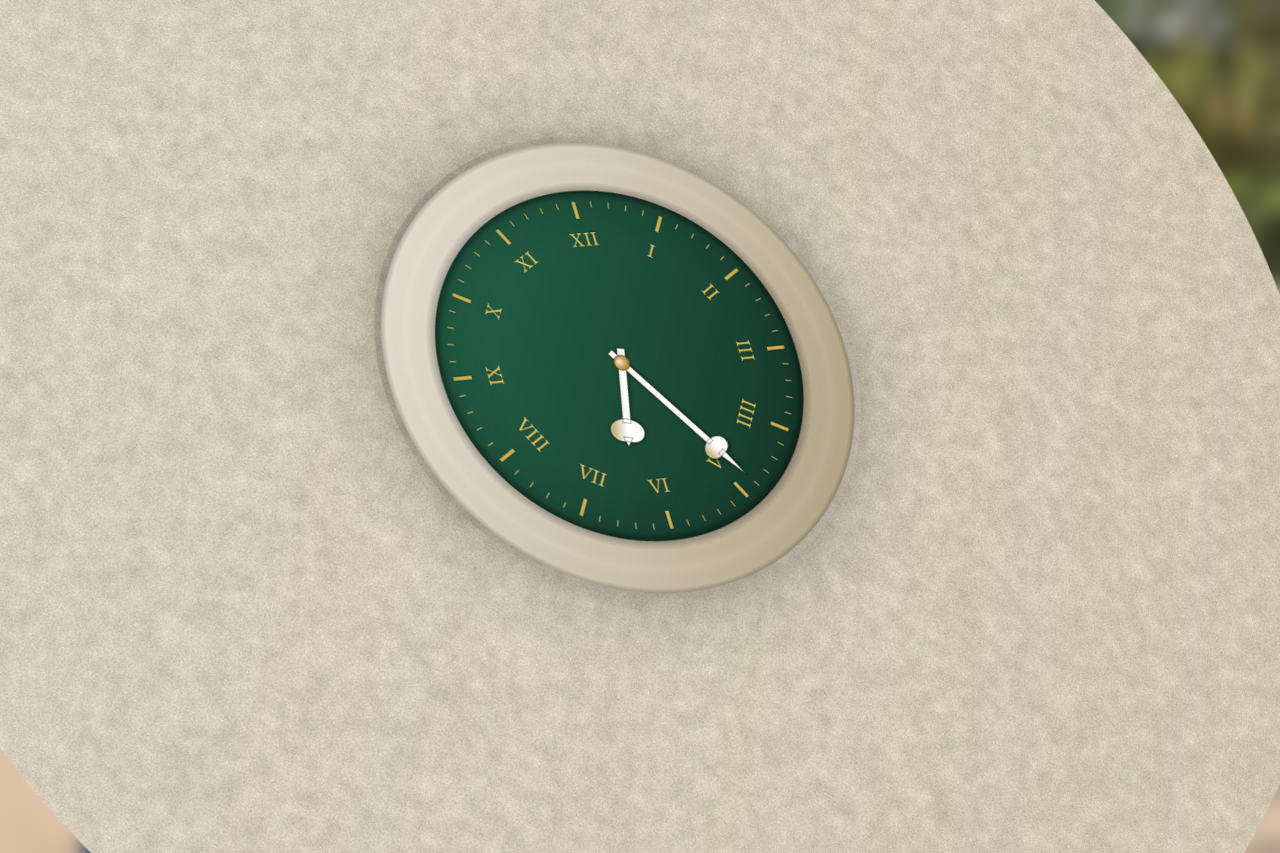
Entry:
h=6 m=24
